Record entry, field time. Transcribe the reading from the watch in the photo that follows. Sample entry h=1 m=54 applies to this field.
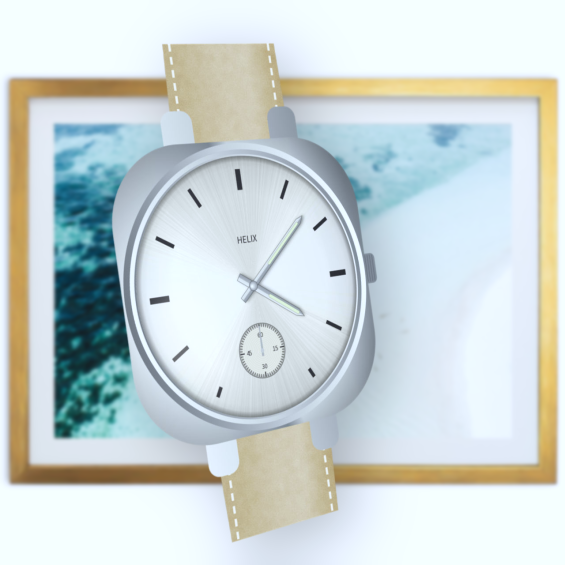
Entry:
h=4 m=8
